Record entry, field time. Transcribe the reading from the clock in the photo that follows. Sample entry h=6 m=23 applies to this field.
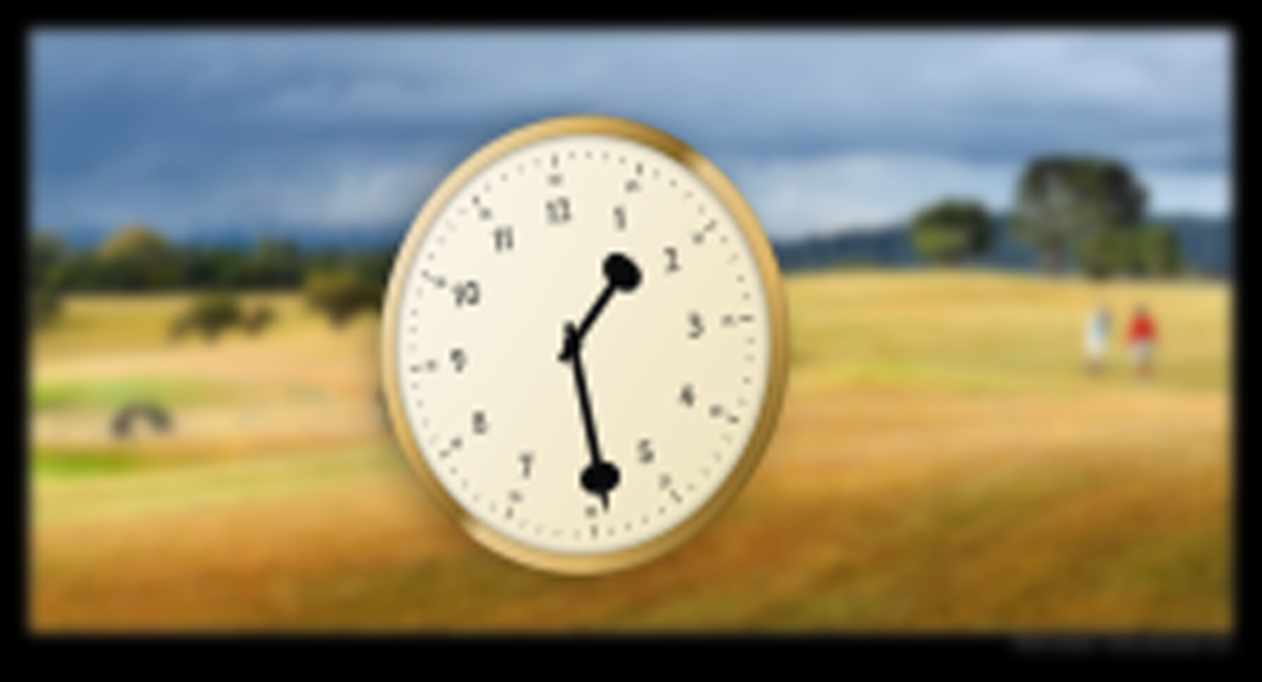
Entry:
h=1 m=29
